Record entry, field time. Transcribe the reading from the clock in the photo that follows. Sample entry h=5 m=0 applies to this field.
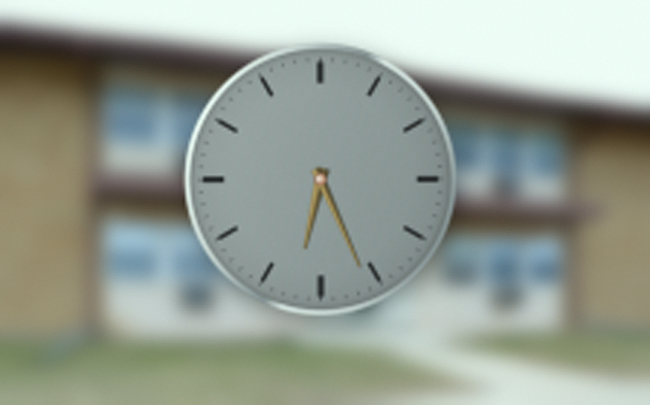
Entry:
h=6 m=26
